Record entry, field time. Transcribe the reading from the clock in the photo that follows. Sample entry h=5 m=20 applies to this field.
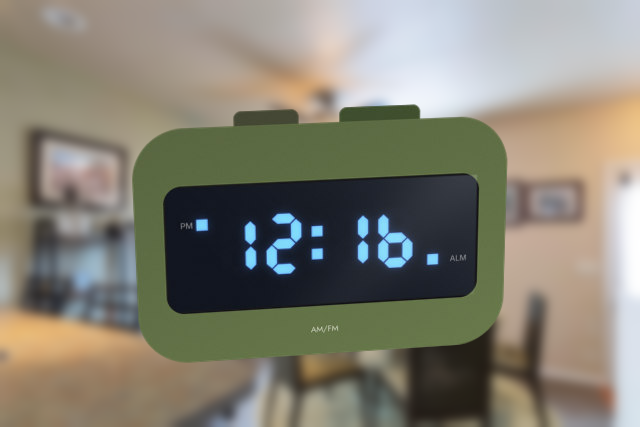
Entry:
h=12 m=16
